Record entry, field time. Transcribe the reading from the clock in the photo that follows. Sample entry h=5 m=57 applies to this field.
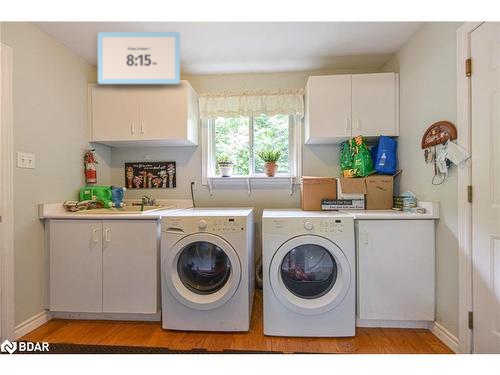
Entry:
h=8 m=15
